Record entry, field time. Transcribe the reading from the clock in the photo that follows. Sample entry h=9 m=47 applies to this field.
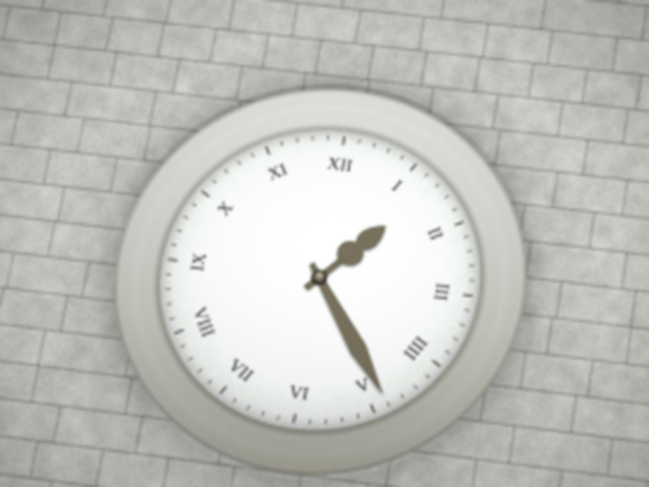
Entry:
h=1 m=24
